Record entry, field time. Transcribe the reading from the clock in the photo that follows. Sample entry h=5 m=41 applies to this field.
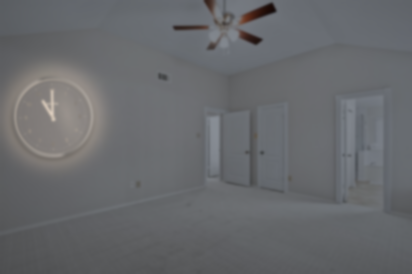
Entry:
h=11 m=0
